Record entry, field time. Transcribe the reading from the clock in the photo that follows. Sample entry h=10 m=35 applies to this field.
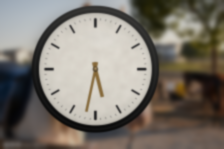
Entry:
h=5 m=32
